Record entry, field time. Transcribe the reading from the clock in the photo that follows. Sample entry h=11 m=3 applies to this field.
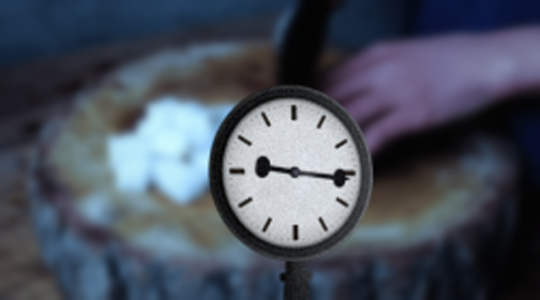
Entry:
h=9 m=16
